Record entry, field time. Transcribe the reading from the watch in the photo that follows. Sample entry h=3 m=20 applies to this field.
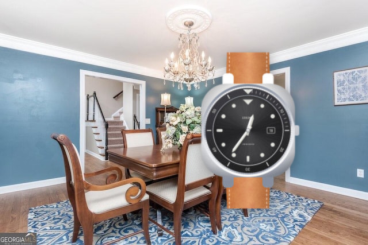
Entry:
h=12 m=36
